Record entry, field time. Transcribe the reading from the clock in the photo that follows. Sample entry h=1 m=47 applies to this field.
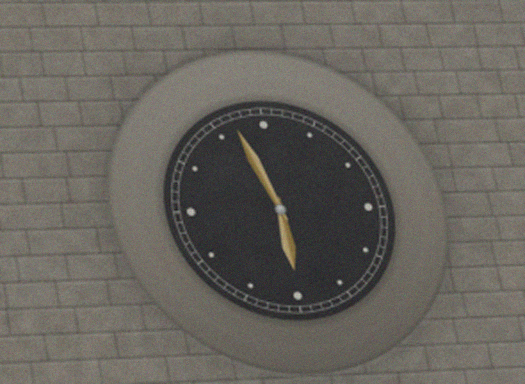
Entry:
h=5 m=57
